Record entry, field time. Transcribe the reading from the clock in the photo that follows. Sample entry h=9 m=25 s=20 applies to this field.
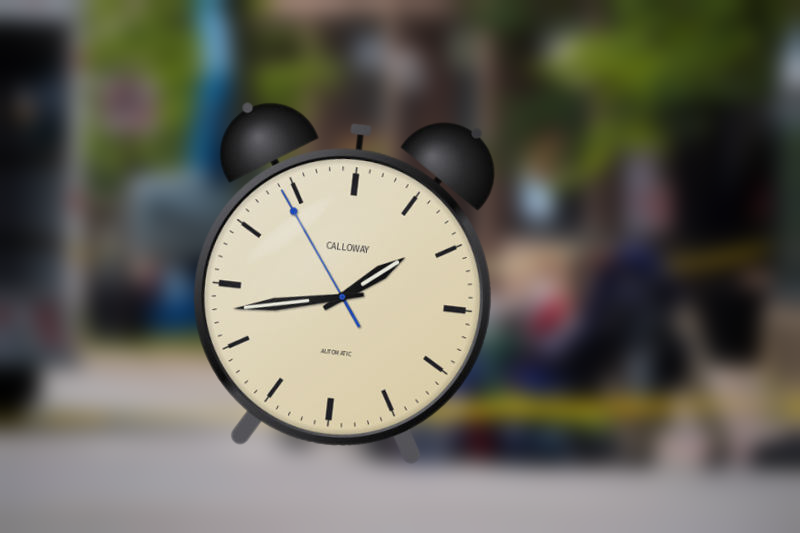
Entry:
h=1 m=42 s=54
